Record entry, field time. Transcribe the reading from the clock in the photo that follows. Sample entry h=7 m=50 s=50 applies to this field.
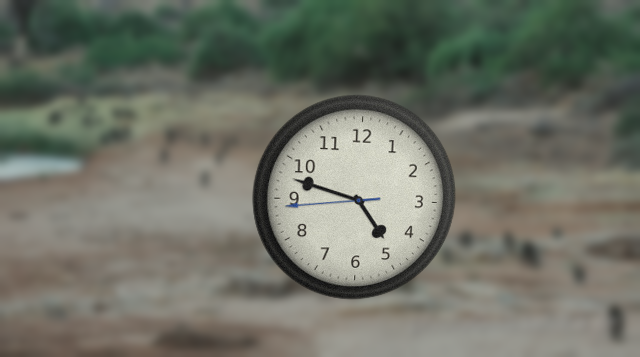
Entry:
h=4 m=47 s=44
